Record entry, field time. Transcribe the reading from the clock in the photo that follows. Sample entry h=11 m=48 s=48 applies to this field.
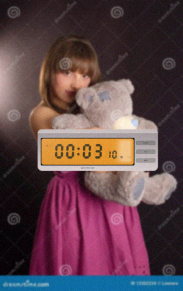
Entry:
h=0 m=3 s=10
